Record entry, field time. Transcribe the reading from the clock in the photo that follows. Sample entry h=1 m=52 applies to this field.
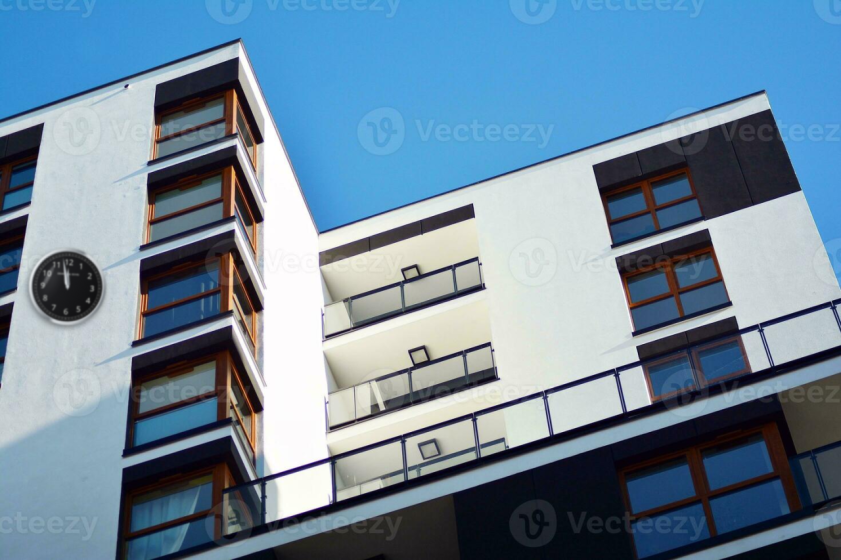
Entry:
h=11 m=58
